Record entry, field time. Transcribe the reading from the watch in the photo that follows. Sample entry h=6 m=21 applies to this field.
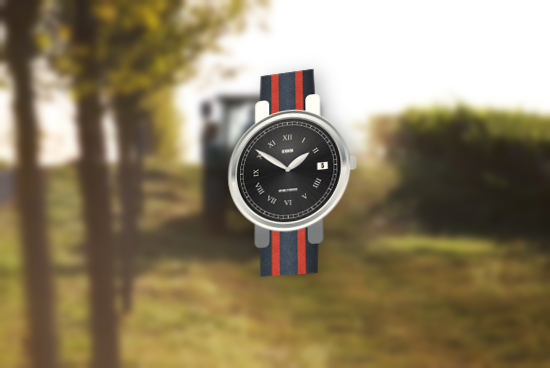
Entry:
h=1 m=51
